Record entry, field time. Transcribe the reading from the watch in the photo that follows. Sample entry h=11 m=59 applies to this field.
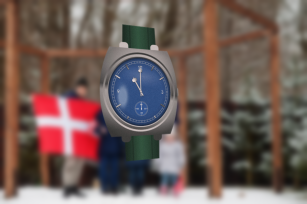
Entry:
h=11 m=0
